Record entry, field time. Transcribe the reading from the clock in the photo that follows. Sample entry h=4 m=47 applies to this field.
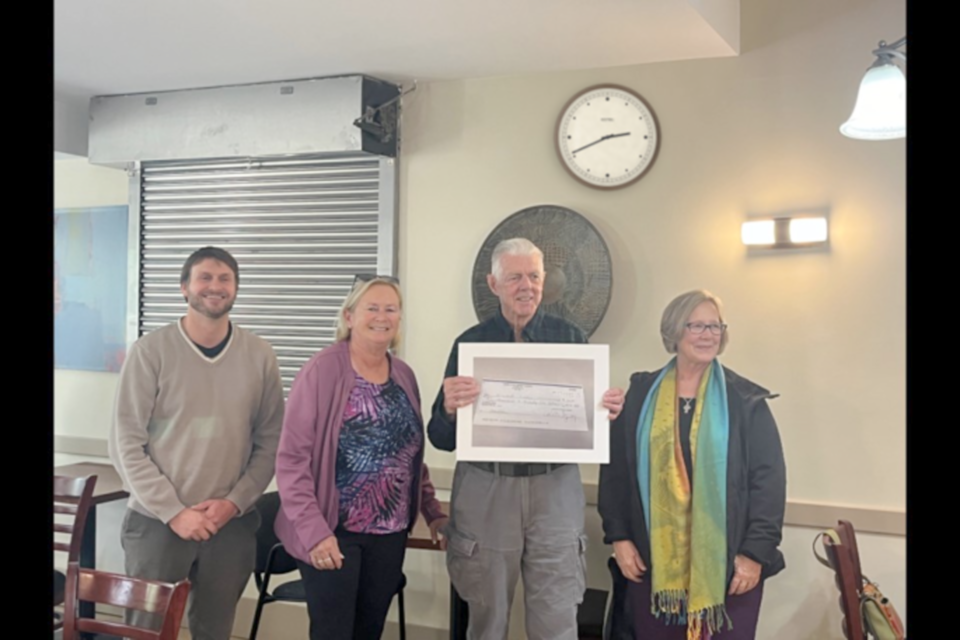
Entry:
h=2 m=41
